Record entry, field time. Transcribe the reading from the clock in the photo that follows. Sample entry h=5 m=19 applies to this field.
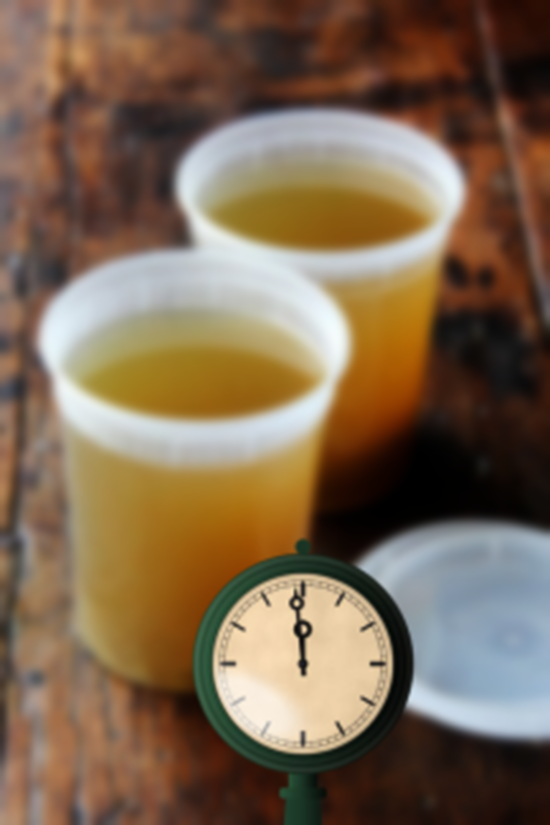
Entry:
h=11 m=59
